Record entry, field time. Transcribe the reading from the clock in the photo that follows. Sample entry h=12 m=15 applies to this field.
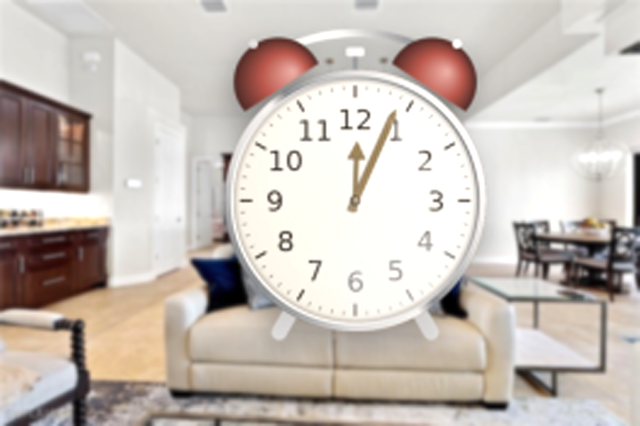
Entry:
h=12 m=4
